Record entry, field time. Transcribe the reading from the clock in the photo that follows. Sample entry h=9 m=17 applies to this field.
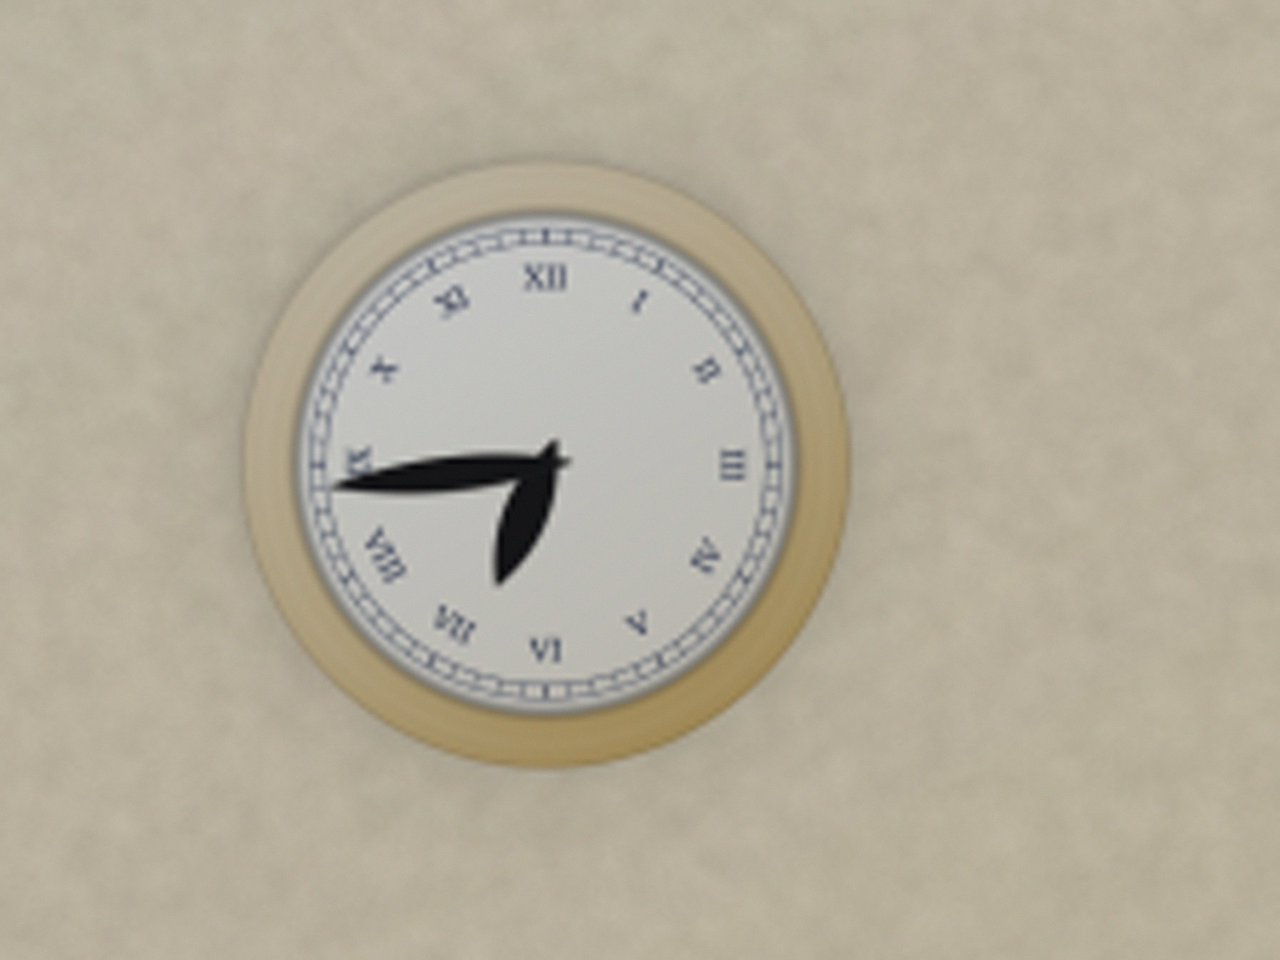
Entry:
h=6 m=44
